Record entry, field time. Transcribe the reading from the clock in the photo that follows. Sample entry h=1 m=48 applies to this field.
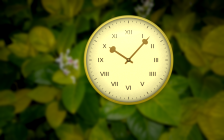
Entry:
h=10 m=7
